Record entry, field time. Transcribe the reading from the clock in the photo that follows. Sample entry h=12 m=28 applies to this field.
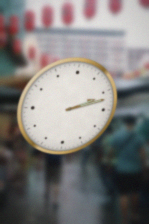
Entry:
h=2 m=12
